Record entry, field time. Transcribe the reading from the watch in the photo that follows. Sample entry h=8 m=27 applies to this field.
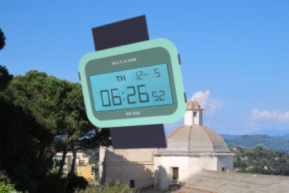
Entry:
h=6 m=26
